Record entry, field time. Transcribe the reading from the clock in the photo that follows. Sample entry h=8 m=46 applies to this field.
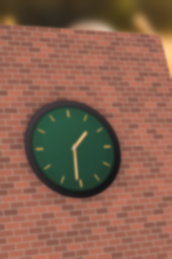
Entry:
h=1 m=31
